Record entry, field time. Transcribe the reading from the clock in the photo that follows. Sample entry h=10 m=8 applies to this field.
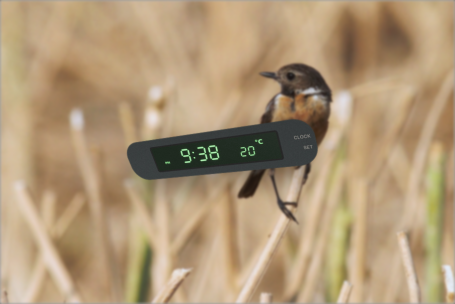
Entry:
h=9 m=38
